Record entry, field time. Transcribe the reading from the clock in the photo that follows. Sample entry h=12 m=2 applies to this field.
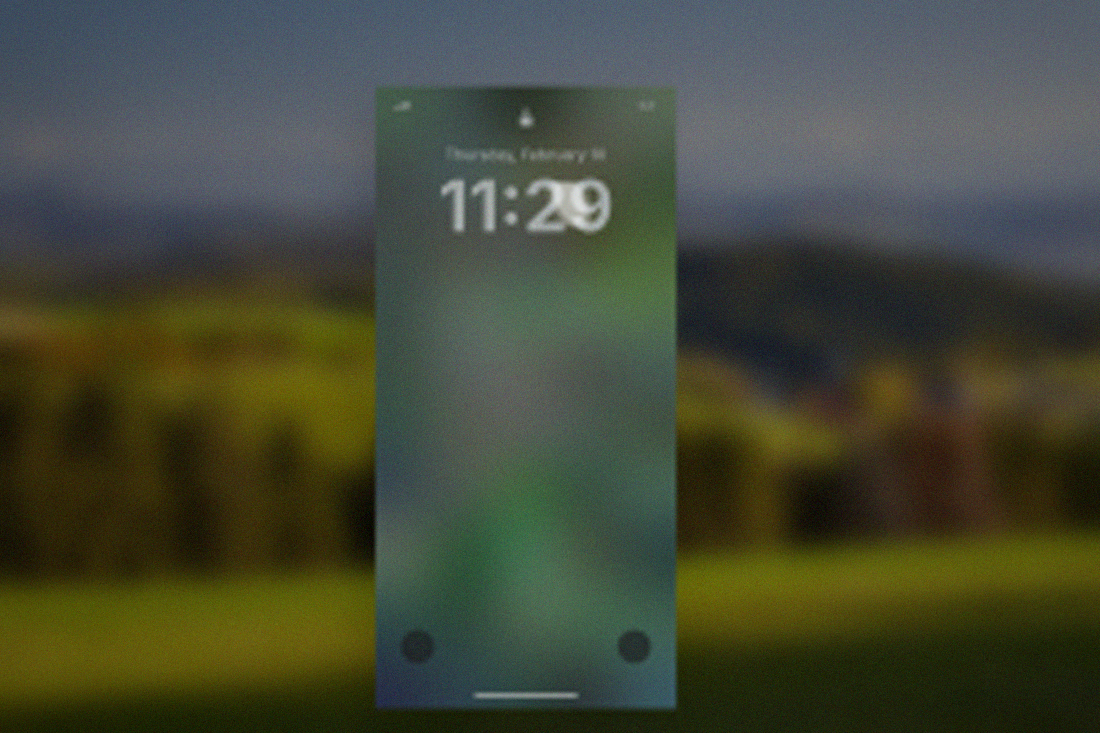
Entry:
h=11 m=29
